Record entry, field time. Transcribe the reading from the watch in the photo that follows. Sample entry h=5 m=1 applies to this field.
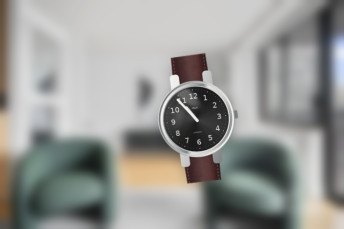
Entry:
h=10 m=54
